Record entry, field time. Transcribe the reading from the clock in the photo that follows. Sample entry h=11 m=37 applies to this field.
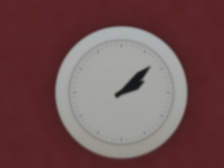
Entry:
h=2 m=8
